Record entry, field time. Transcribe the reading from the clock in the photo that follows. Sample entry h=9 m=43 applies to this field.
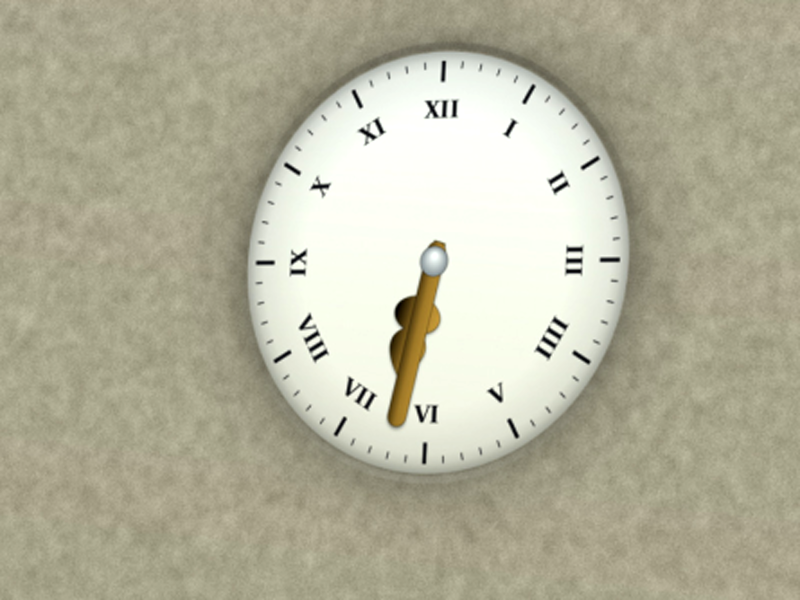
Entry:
h=6 m=32
